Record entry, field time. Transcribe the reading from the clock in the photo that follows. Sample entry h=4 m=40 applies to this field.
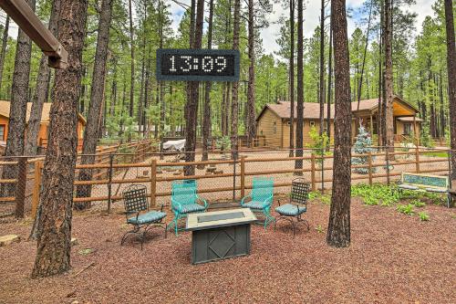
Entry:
h=13 m=9
